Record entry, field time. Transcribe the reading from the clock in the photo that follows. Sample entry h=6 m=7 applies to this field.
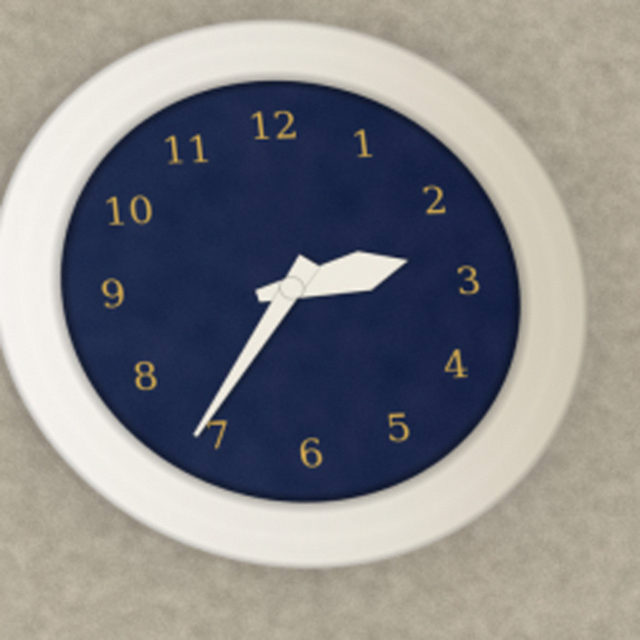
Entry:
h=2 m=36
